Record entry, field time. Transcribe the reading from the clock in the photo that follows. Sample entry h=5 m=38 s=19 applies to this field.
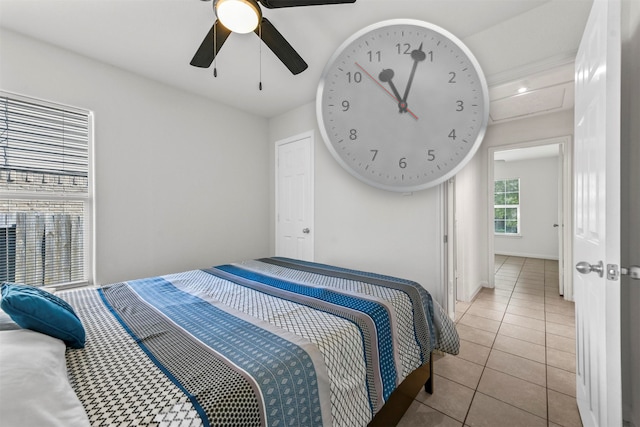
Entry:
h=11 m=2 s=52
